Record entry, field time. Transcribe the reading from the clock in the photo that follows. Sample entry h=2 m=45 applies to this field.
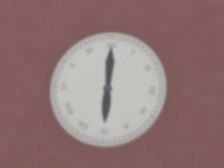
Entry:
h=6 m=0
